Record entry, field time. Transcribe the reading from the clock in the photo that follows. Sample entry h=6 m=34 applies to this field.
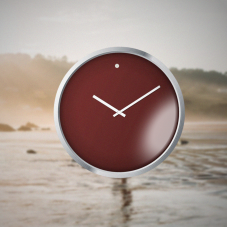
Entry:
h=10 m=10
